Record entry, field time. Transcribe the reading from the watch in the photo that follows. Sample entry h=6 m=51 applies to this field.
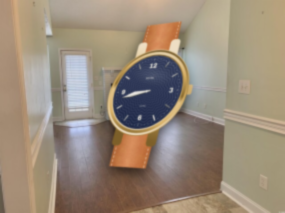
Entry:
h=8 m=43
